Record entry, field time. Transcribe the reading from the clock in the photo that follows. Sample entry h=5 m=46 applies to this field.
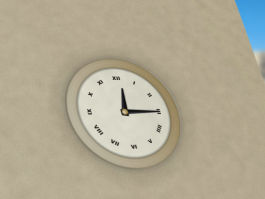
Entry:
h=12 m=15
